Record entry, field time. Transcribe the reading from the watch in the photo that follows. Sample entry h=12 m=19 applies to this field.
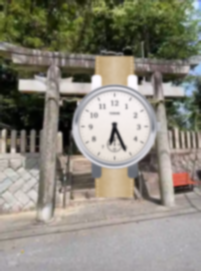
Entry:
h=6 m=26
